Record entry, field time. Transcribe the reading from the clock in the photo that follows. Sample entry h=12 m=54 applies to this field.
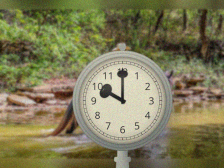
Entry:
h=10 m=0
